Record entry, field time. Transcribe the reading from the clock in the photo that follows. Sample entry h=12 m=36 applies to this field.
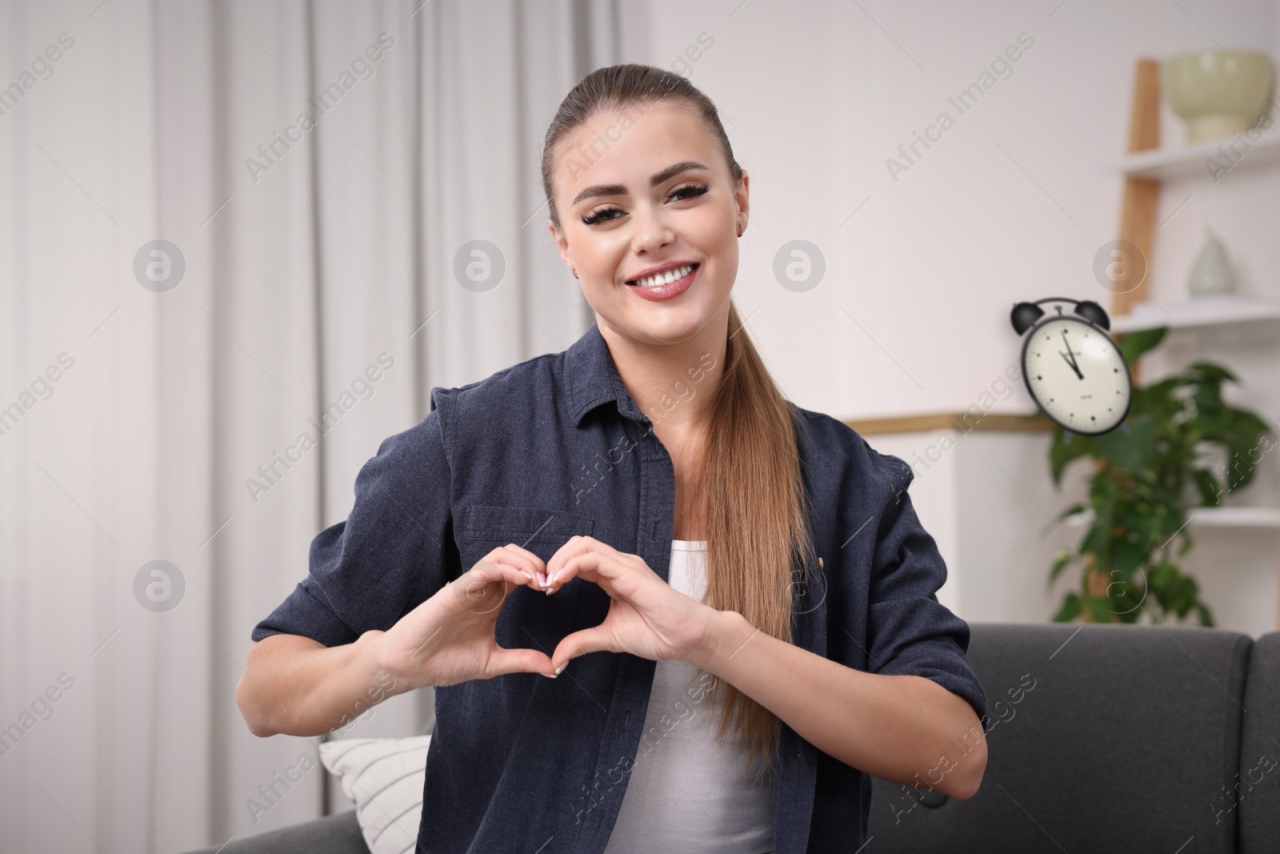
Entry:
h=10 m=59
